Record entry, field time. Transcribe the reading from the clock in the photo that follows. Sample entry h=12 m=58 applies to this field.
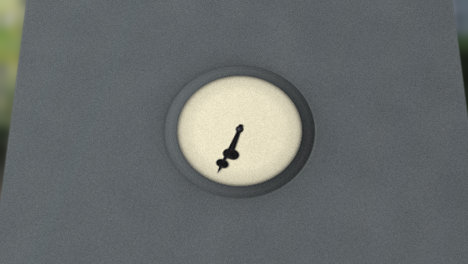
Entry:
h=6 m=34
